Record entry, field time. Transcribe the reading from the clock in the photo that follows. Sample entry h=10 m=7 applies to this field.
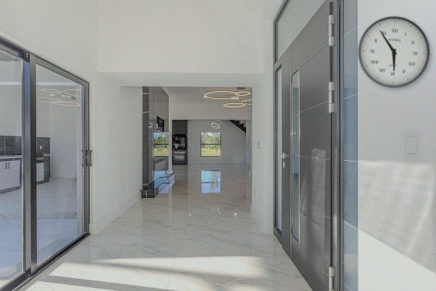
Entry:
h=5 m=54
